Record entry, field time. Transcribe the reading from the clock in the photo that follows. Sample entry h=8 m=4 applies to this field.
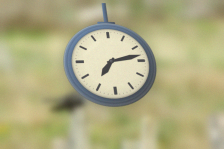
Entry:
h=7 m=13
